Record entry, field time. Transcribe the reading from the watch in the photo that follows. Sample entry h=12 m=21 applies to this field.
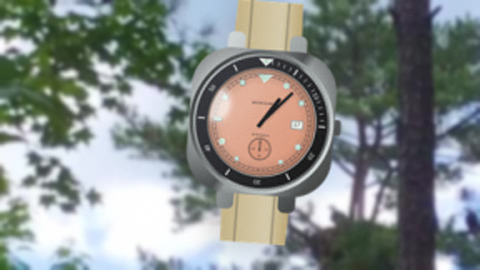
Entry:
h=1 m=7
